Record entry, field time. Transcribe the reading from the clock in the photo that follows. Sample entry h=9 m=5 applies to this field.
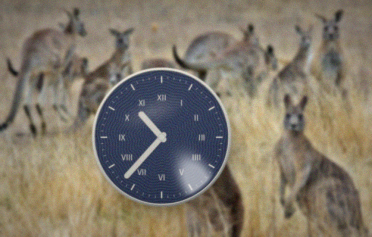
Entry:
h=10 m=37
